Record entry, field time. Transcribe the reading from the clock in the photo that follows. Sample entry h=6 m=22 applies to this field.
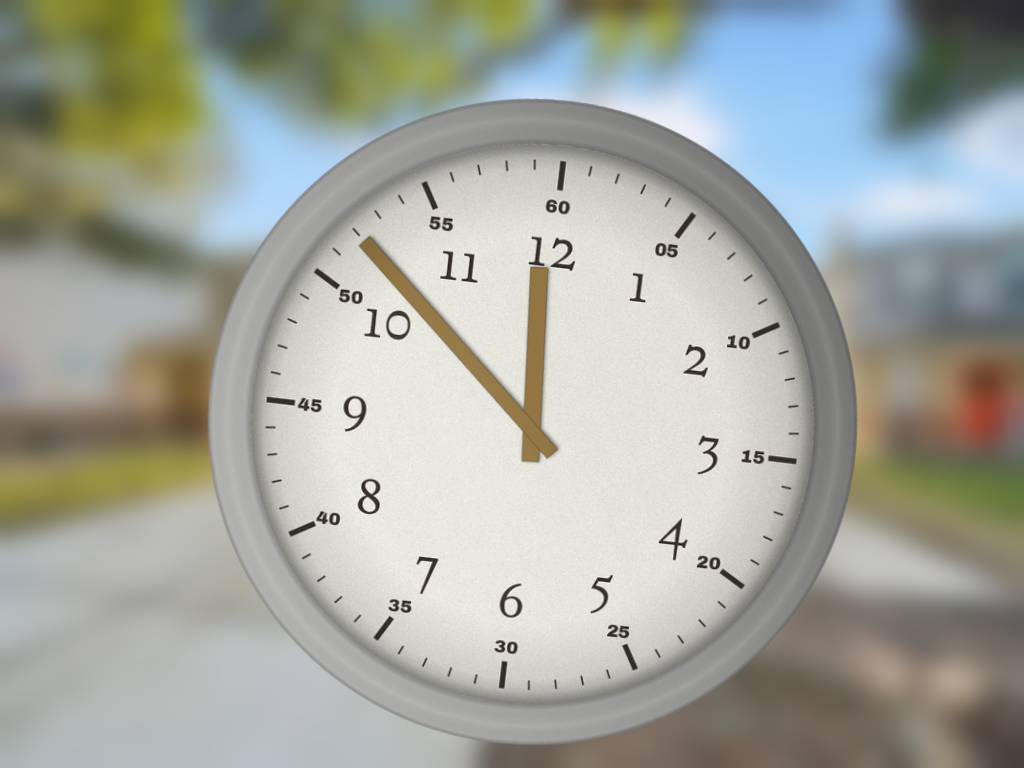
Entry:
h=11 m=52
